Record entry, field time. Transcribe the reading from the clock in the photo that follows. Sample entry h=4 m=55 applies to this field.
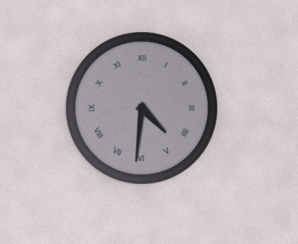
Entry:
h=4 m=31
